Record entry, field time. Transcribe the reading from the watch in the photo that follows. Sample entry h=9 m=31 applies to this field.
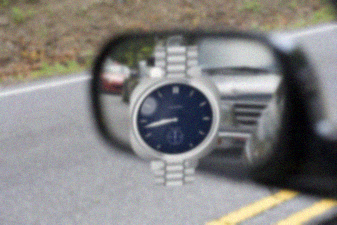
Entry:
h=8 m=43
